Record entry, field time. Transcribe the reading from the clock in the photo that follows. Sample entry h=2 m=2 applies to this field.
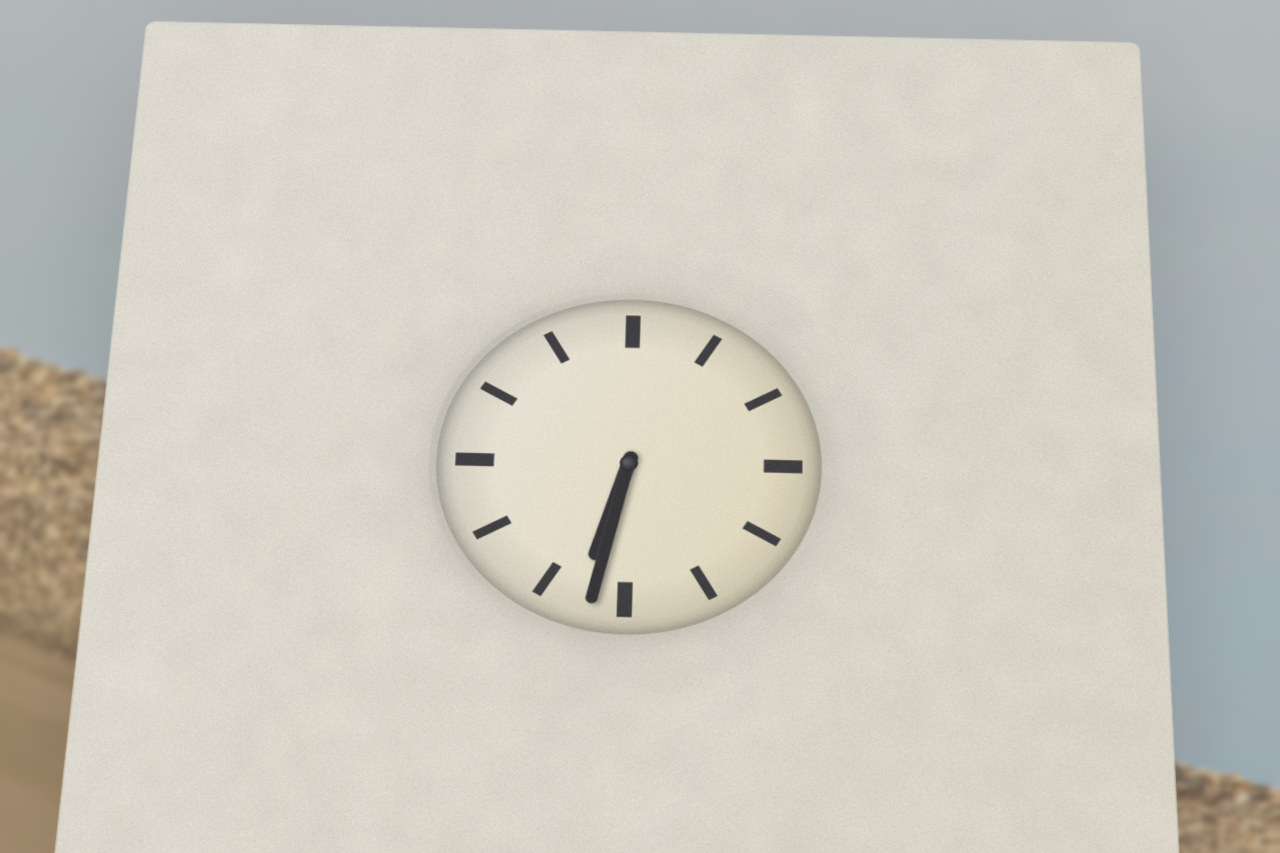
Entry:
h=6 m=32
